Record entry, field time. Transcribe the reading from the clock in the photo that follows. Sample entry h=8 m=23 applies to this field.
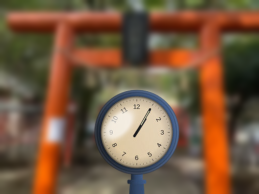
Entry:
h=1 m=5
